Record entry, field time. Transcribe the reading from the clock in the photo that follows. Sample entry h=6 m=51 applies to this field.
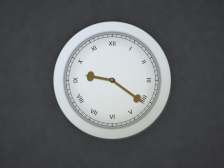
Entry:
h=9 m=21
